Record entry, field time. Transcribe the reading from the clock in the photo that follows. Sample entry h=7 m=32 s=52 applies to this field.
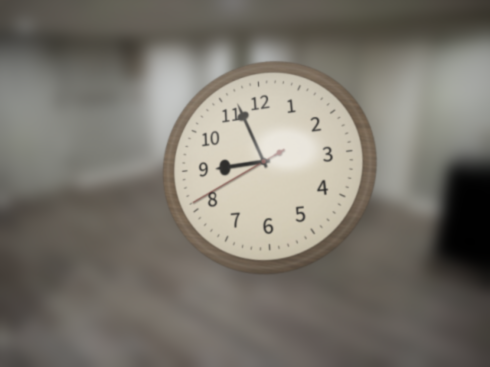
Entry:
h=8 m=56 s=41
